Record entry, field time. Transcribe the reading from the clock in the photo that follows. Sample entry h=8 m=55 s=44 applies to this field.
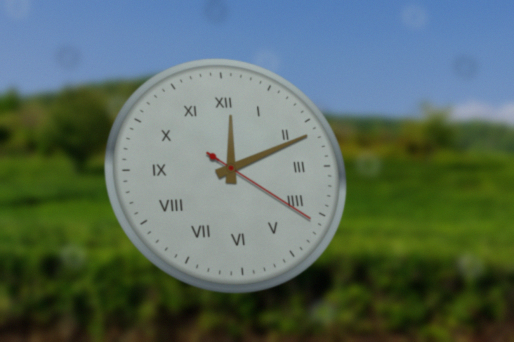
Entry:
h=12 m=11 s=21
